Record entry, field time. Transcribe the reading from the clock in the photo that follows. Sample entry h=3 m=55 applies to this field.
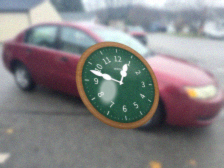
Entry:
h=12 m=48
